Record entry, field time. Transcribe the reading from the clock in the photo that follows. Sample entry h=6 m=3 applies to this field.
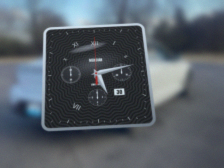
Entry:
h=5 m=13
